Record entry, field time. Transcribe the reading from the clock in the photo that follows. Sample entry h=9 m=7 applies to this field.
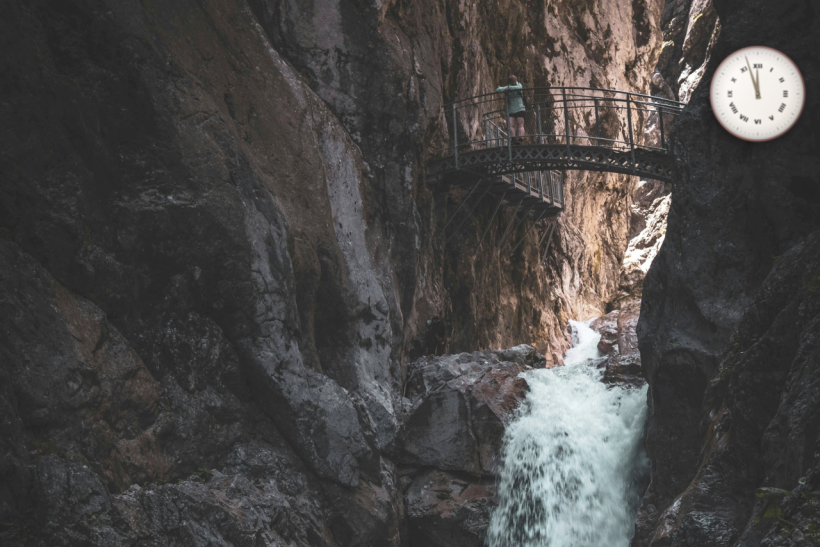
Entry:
h=11 m=57
